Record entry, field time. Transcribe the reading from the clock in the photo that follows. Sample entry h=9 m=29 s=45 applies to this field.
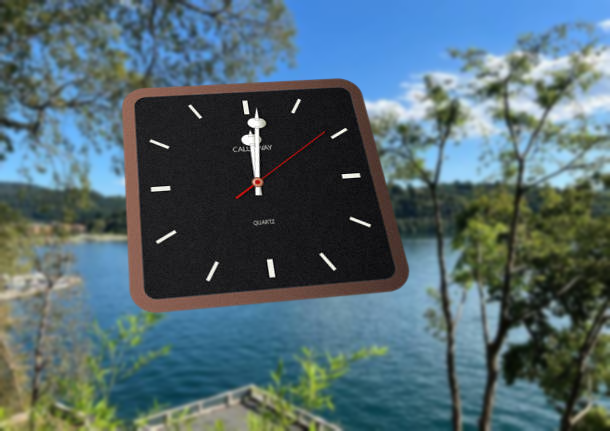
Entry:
h=12 m=1 s=9
